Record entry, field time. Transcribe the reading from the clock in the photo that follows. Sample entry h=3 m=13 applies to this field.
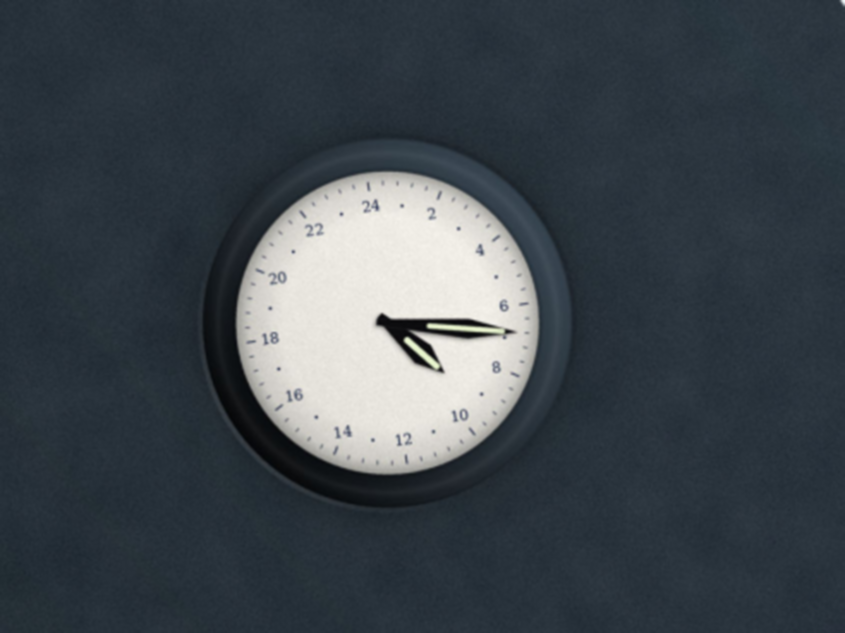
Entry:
h=9 m=17
